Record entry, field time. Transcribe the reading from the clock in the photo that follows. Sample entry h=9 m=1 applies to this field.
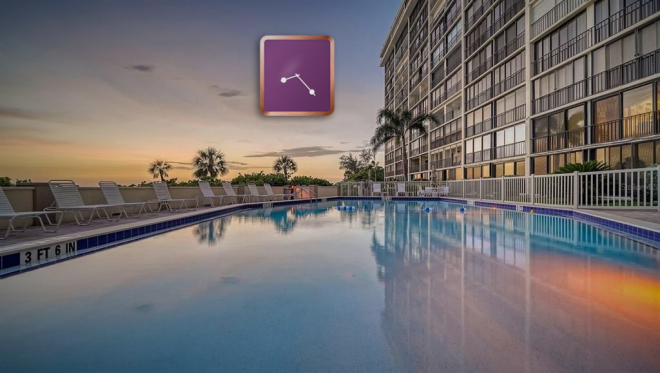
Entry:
h=8 m=23
